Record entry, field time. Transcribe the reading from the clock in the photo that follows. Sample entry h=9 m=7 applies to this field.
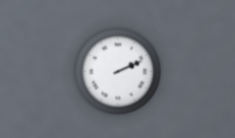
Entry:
h=2 m=11
